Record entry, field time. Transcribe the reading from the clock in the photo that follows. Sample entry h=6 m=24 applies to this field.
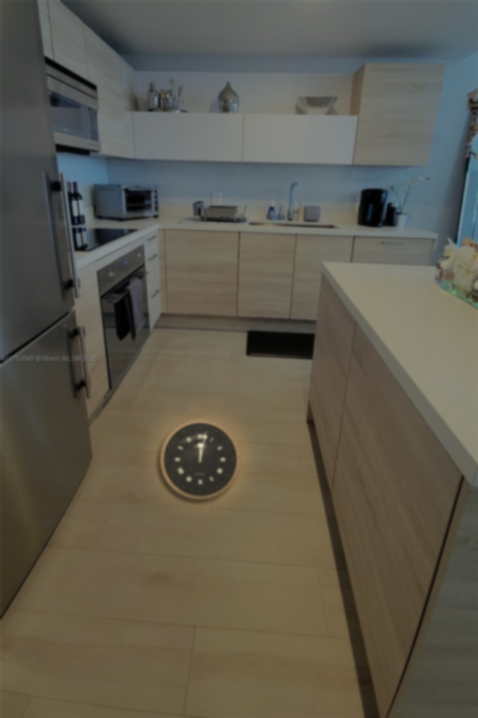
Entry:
h=12 m=2
